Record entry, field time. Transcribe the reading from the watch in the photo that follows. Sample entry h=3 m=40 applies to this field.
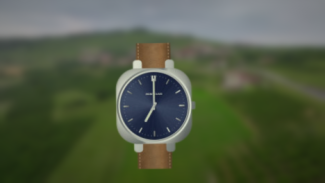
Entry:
h=7 m=0
